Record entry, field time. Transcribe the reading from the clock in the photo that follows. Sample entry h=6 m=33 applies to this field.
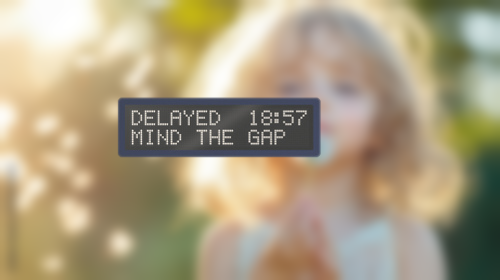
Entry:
h=18 m=57
